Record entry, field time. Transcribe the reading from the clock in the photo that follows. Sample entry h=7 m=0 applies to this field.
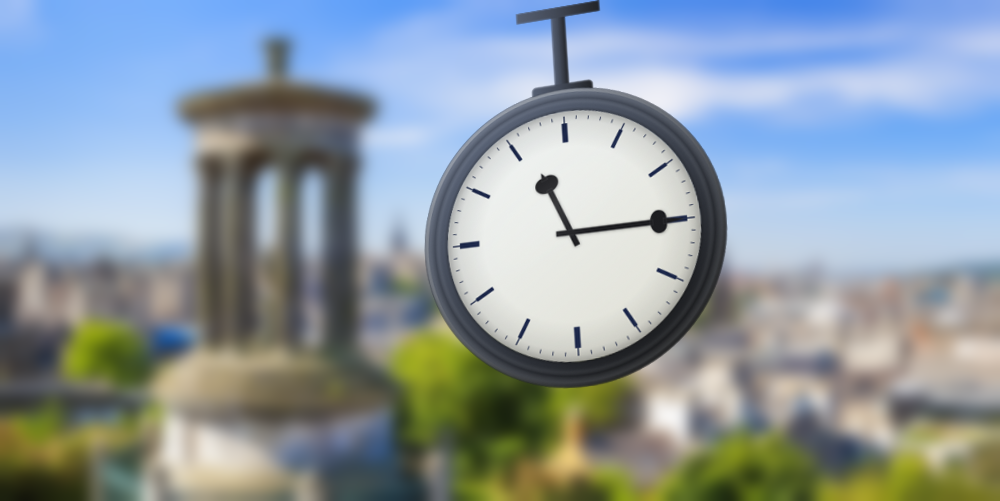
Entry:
h=11 m=15
